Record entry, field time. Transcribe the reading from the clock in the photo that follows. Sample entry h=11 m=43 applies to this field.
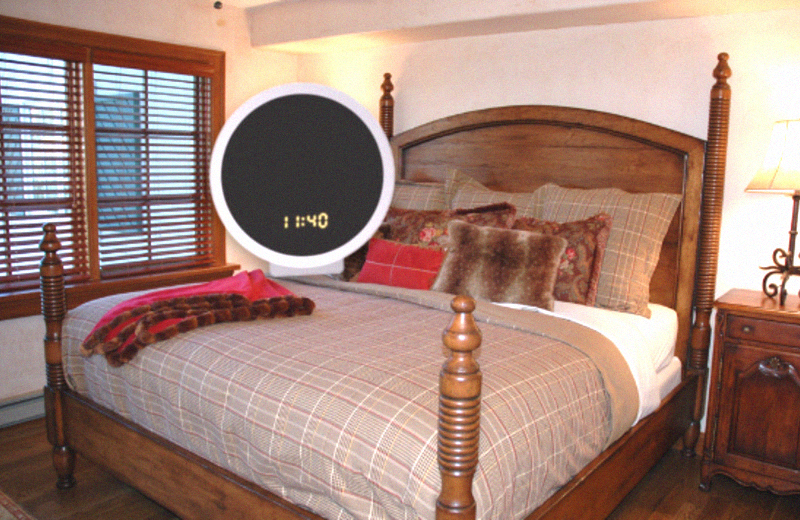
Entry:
h=11 m=40
